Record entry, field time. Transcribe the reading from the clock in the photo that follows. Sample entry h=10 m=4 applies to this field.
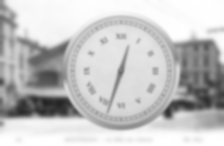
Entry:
h=12 m=33
